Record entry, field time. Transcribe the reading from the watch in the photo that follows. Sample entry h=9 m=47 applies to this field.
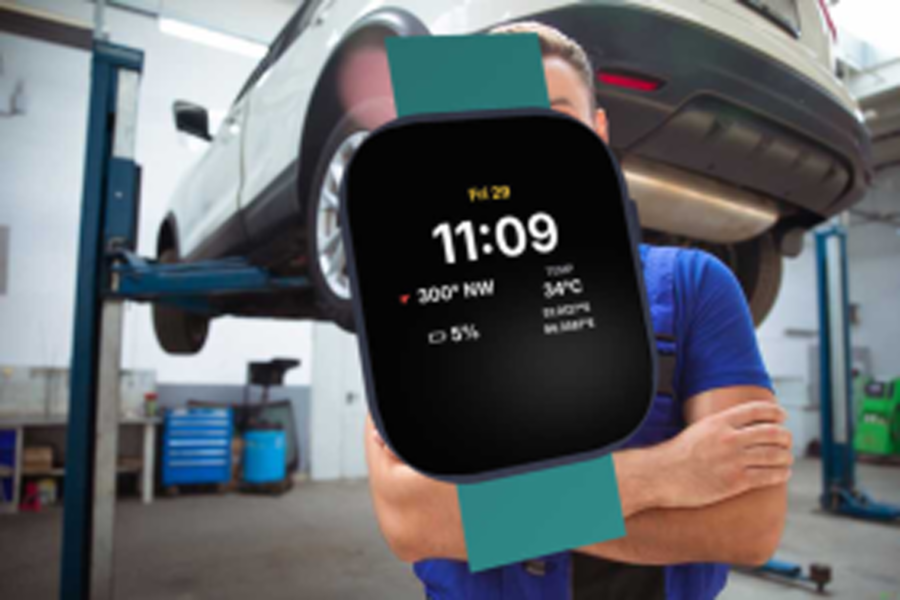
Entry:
h=11 m=9
